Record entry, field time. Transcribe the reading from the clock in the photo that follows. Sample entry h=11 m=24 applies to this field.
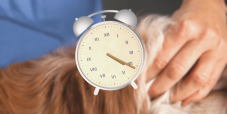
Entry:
h=4 m=21
